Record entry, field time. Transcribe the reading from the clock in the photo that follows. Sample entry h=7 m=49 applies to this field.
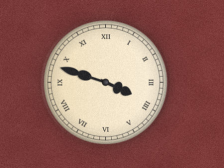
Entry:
h=3 m=48
